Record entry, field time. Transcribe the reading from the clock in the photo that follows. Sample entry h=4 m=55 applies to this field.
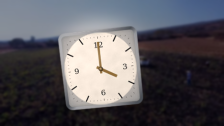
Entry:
h=4 m=0
